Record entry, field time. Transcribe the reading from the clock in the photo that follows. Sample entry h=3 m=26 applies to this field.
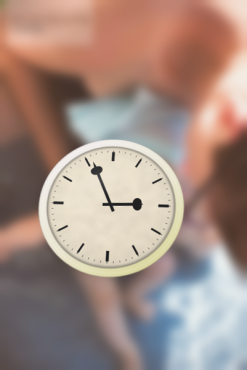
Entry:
h=2 m=56
